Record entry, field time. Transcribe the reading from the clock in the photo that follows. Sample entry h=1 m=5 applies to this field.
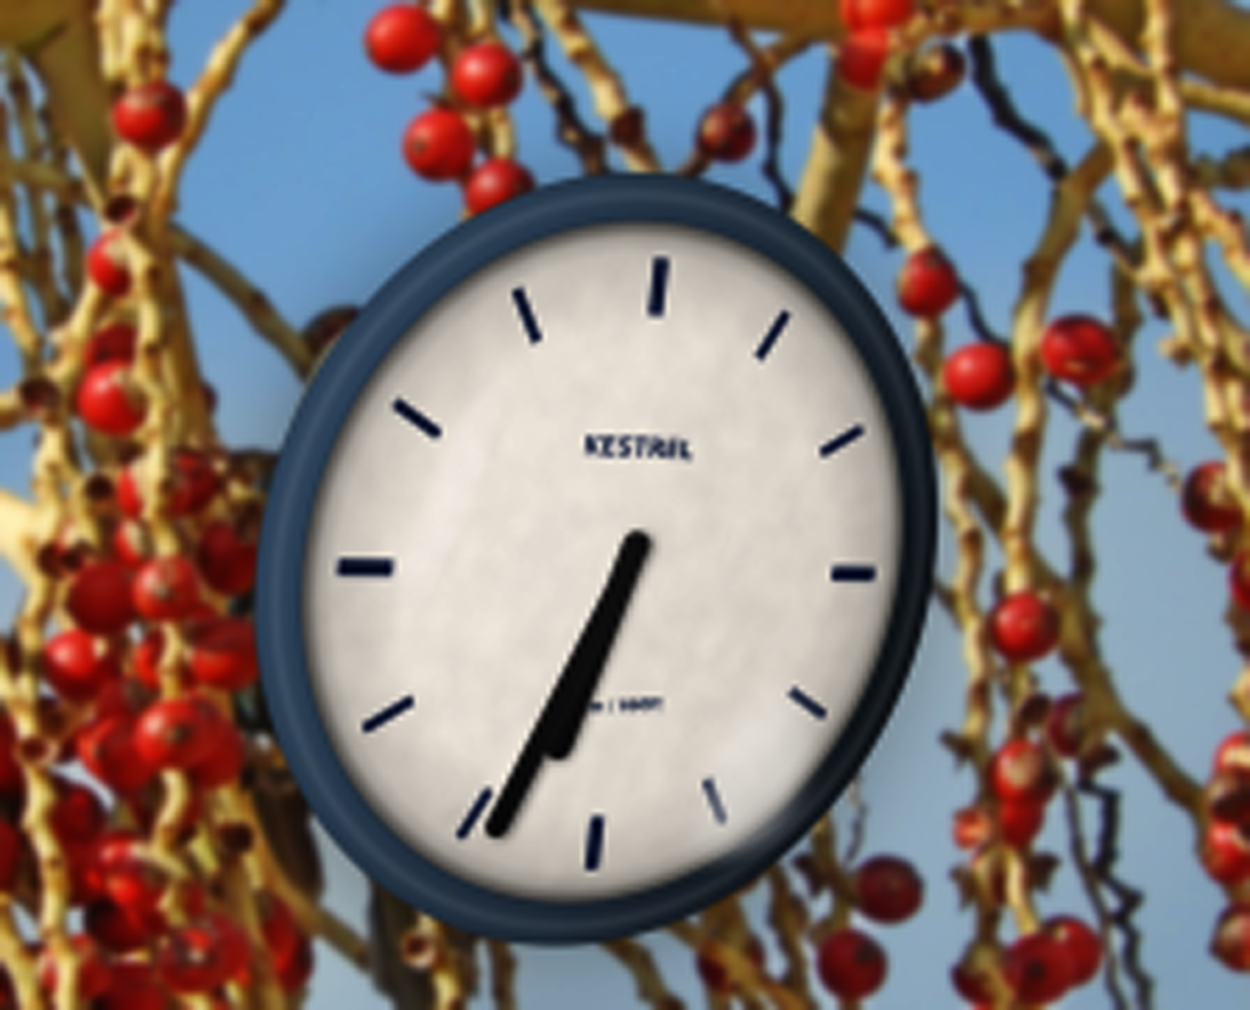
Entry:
h=6 m=34
